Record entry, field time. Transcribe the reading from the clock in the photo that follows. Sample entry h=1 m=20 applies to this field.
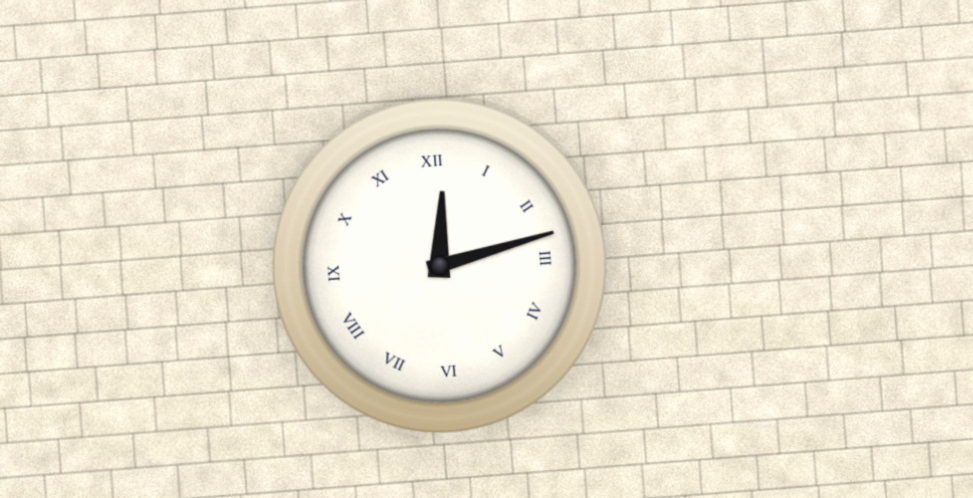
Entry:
h=12 m=13
